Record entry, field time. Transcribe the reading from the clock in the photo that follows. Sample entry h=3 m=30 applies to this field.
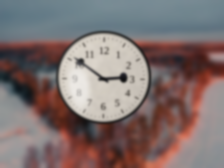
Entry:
h=2 m=51
